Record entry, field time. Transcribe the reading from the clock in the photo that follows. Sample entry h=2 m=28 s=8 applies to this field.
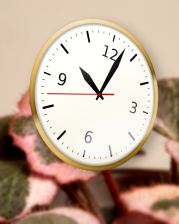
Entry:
h=10 m=2 s=42
